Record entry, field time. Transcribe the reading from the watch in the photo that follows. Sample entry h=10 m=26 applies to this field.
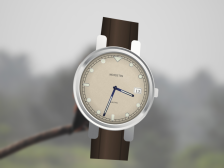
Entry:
h=3 m=33
